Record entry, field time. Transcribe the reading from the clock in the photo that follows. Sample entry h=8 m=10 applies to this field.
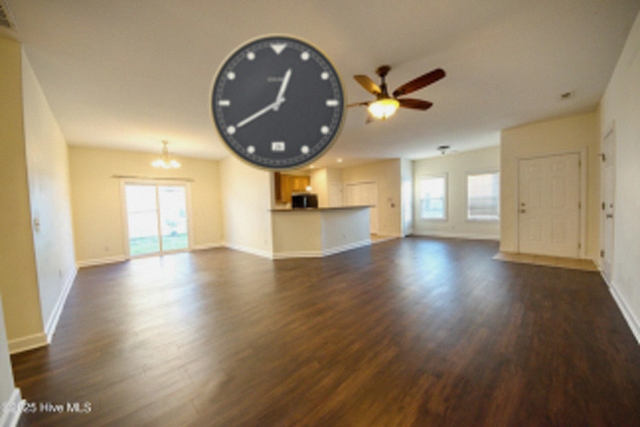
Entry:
h=12 m=40
